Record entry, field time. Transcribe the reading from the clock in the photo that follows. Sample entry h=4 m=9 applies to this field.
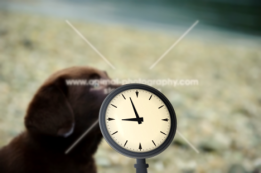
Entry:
h=8 m=57
